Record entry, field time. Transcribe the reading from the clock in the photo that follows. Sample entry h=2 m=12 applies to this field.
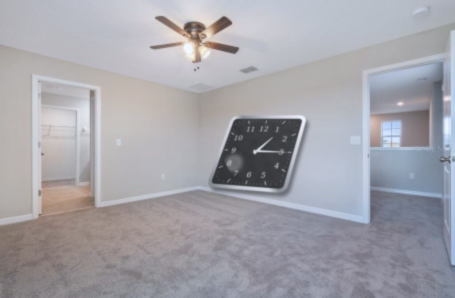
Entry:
h=1 m=15
